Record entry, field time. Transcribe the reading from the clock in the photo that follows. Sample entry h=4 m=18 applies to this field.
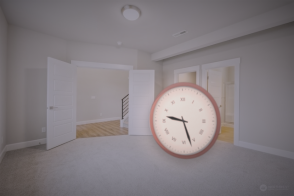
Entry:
h=9 m=27
